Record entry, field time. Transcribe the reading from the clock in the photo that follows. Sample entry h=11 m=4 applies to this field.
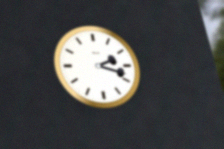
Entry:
h=2 m=18
